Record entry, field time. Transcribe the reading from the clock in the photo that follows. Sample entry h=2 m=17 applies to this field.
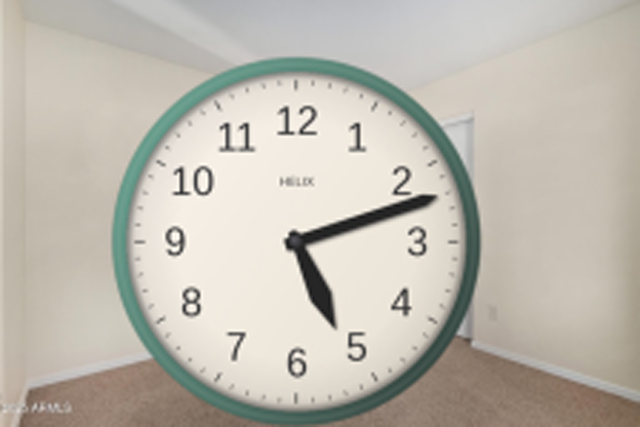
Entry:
h=5 m=12
